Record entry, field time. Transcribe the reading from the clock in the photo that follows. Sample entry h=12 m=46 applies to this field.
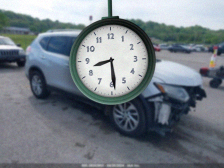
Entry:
h=8 m=29
